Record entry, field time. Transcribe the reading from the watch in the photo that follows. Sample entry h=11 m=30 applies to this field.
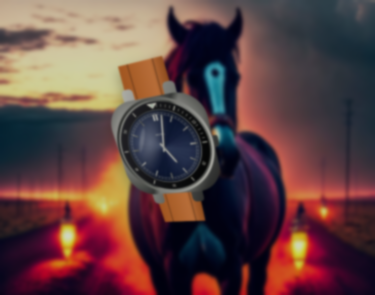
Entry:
h=5 m=2
